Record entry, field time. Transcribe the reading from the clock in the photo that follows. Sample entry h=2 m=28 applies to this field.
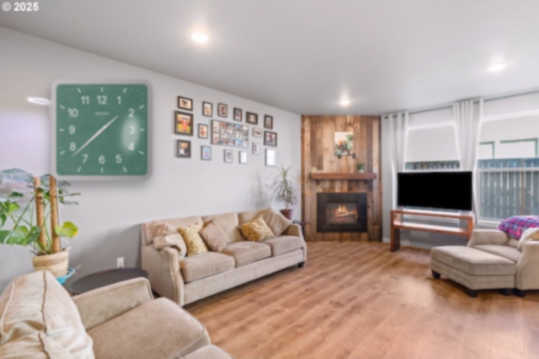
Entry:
h=1 m=38
